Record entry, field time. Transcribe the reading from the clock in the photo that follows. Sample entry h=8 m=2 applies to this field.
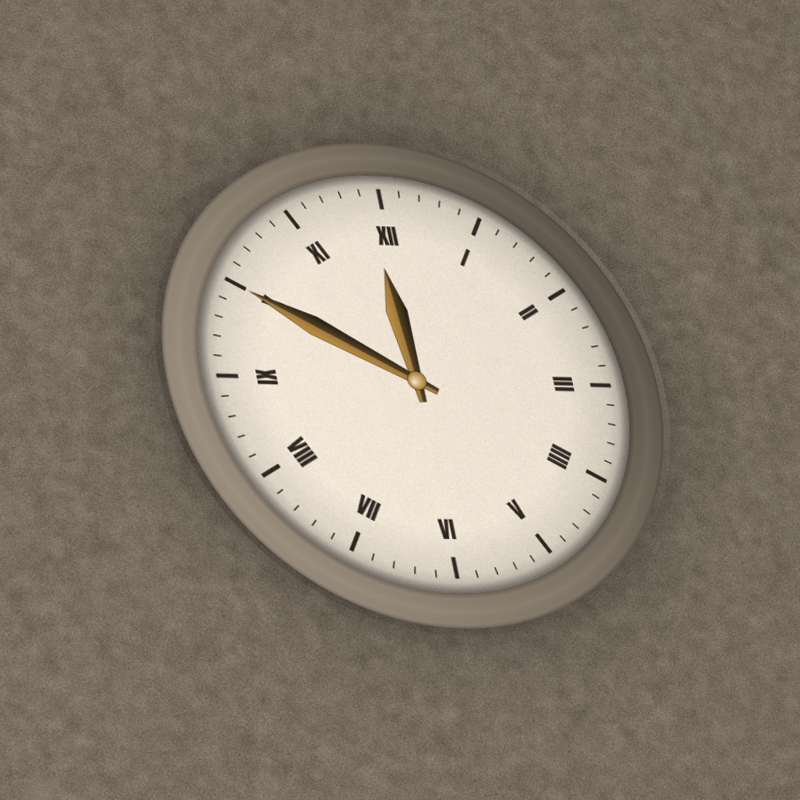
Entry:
h=11 m=50
